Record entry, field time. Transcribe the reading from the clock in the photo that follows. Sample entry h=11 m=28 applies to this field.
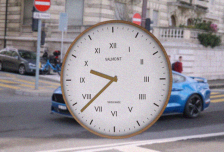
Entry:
h=9 m=38
